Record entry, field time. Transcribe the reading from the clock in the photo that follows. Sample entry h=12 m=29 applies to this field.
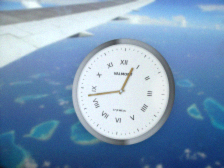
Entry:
h=12 m=43
